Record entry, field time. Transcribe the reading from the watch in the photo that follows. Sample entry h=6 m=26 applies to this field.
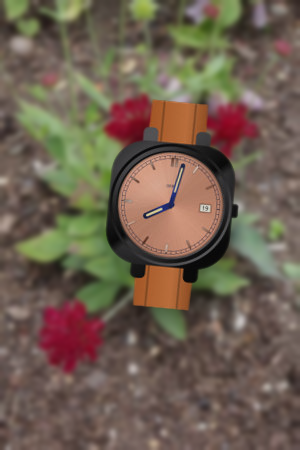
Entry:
h=8 m=2
